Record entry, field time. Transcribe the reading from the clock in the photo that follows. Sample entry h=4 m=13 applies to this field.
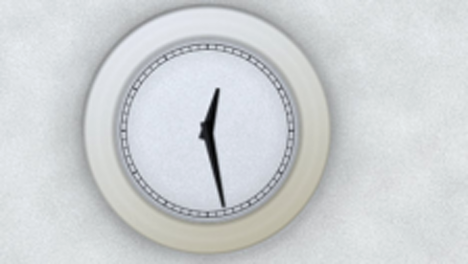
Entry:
h=12 m=28
